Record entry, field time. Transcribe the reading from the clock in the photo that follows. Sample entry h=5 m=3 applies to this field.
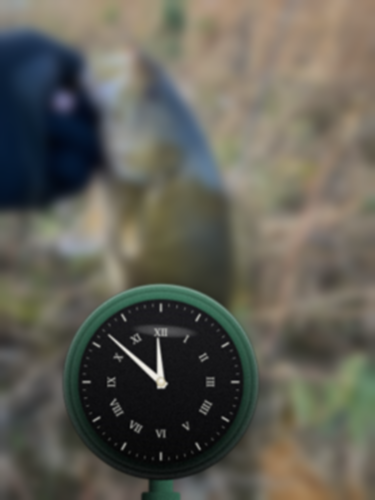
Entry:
h=11 m=52
